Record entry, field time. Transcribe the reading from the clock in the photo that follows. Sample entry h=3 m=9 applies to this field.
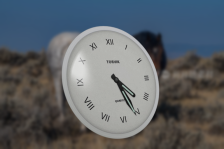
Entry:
h=4 m=26
